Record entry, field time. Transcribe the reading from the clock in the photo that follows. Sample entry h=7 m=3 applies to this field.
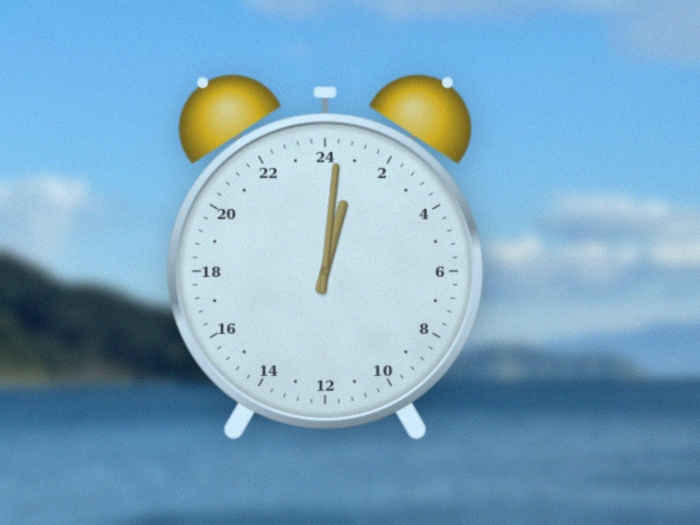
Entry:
h=1 m=1
